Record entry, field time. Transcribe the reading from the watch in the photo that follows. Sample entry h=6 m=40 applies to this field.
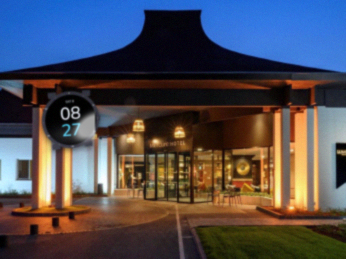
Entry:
h=8 m=27
